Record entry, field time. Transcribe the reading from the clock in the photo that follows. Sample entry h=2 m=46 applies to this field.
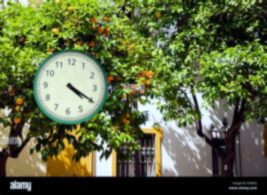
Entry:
h=4 m=20
